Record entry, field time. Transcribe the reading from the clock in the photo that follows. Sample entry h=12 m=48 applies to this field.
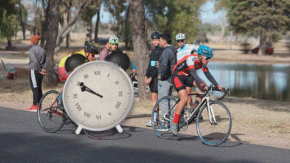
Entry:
h=9 m=51
